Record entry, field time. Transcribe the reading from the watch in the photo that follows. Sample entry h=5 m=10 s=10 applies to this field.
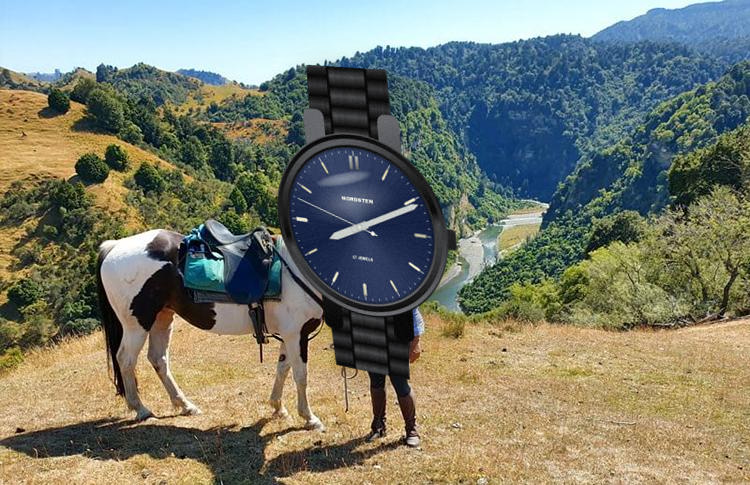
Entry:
h=8 m=10 s=48
